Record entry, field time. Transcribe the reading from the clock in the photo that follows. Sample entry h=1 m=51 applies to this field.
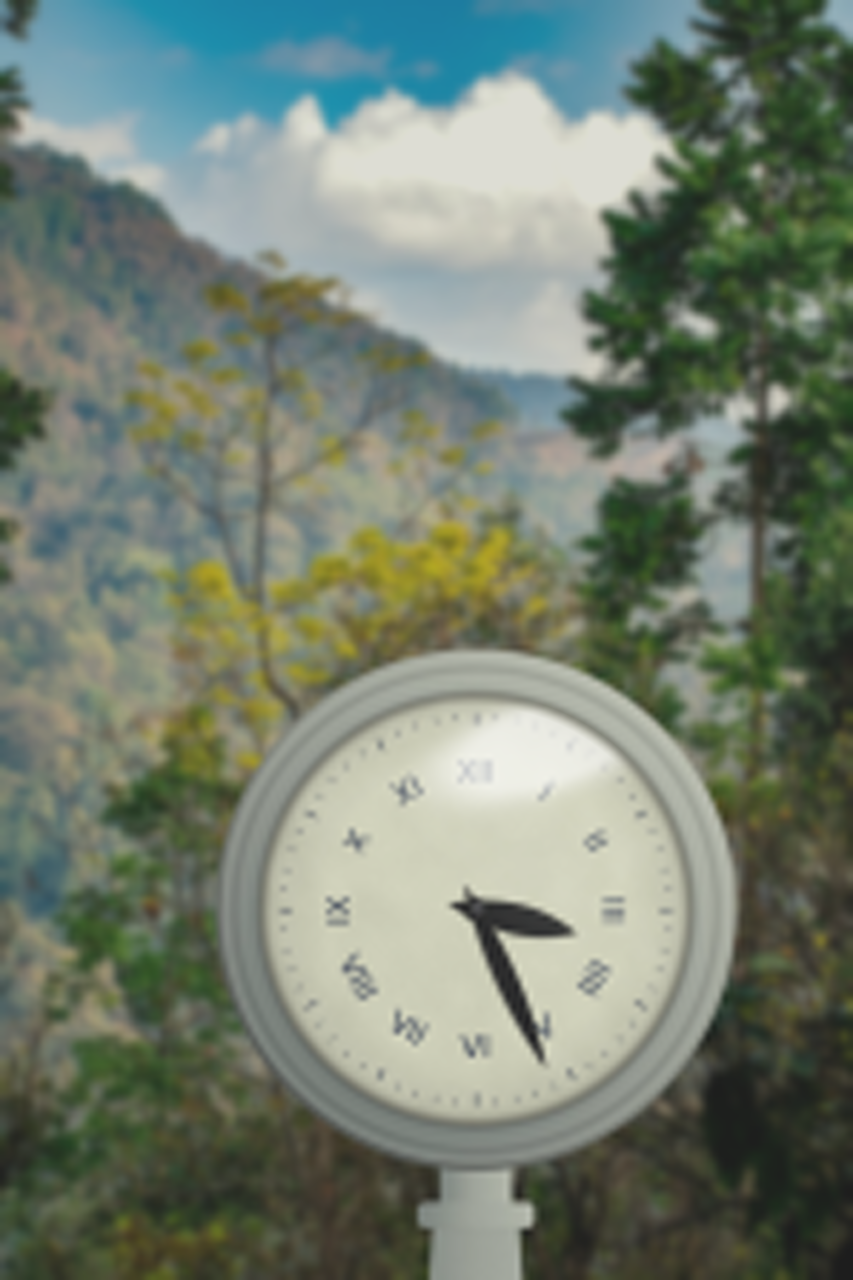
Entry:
h=3 m=26
